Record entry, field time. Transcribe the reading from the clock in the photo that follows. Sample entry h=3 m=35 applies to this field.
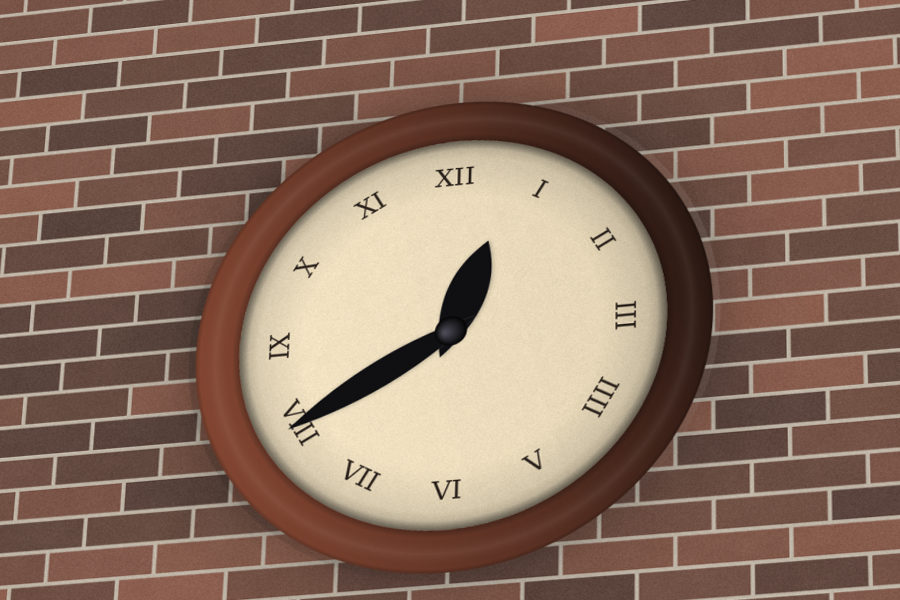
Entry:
h=12 m=40
